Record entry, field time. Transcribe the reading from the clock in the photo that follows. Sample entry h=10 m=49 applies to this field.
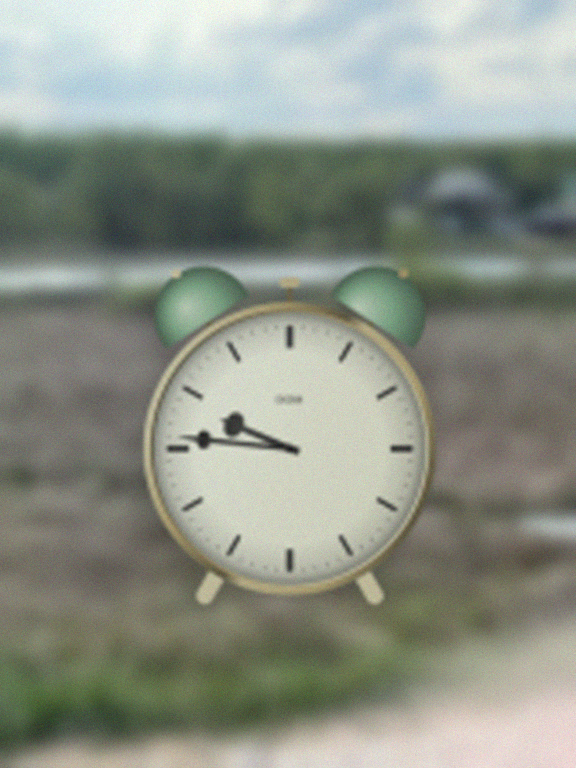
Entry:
h=9 m=46
